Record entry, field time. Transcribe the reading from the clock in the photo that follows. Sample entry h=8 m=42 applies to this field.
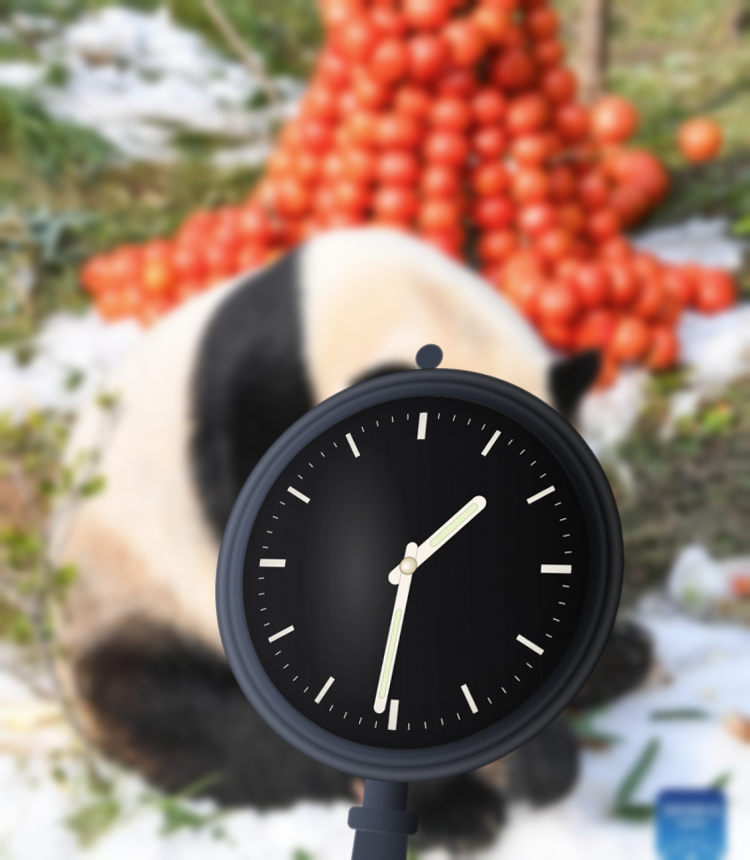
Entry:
h=1 m=31
